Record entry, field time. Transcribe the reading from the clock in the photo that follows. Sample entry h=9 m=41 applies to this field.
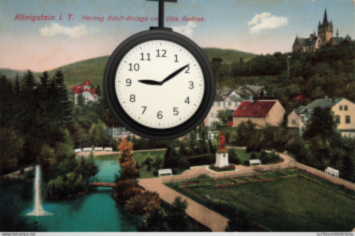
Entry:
h=9 m=9
